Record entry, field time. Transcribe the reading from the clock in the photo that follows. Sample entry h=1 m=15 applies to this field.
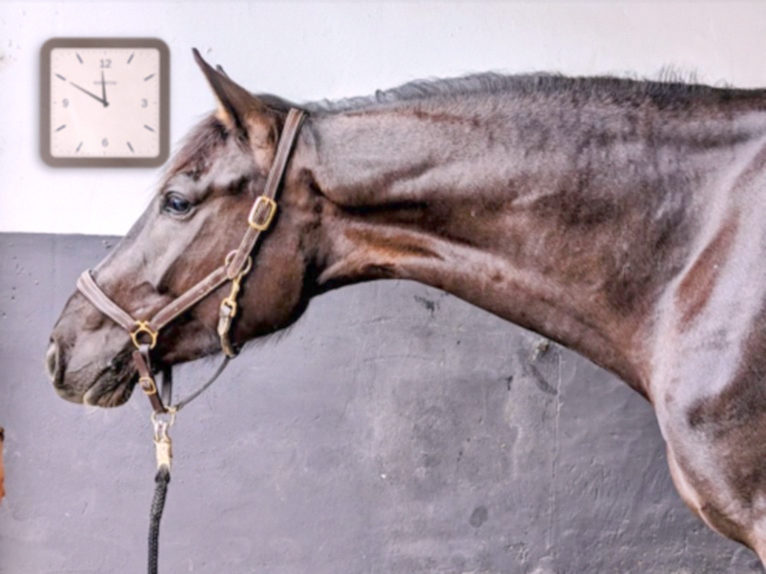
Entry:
h=11 m=50
